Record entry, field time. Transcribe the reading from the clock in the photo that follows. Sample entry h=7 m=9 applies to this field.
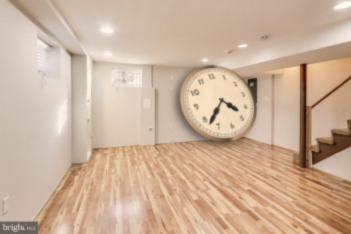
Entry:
h=4 m=38
